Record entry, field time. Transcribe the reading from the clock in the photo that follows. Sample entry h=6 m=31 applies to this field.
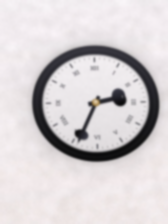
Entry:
h=2 m=34
